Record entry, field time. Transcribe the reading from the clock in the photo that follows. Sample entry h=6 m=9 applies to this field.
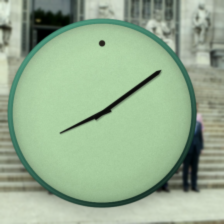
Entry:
h=8 m=9
